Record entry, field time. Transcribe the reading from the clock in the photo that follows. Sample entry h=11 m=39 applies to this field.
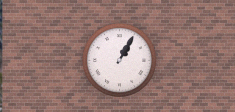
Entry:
h=1 m=5
